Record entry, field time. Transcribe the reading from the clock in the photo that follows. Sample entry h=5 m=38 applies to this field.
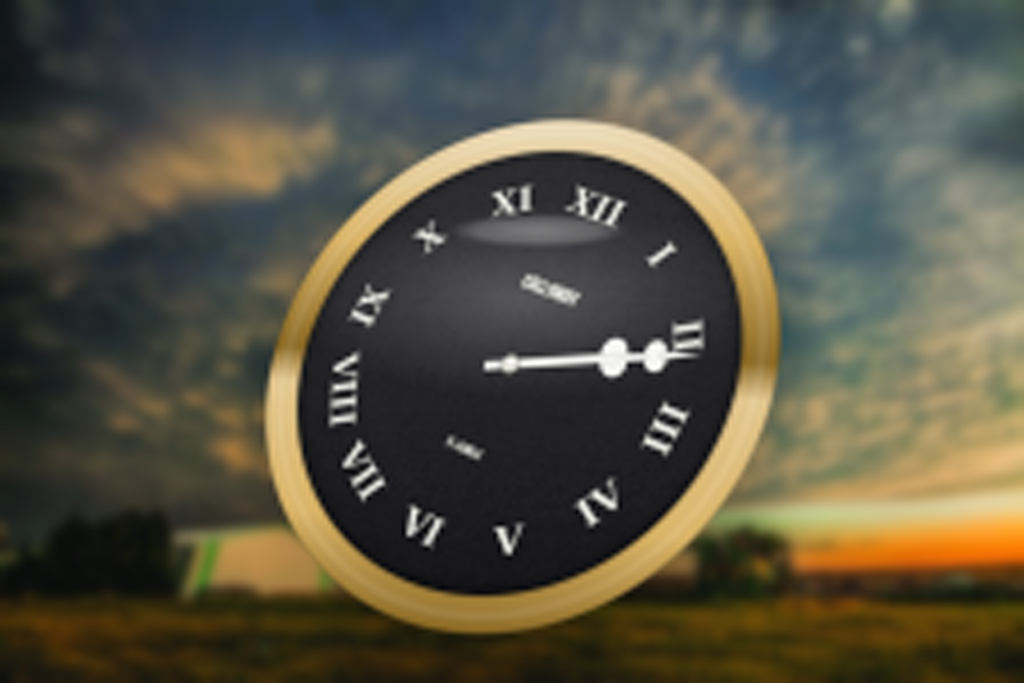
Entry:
h=2 m=11
